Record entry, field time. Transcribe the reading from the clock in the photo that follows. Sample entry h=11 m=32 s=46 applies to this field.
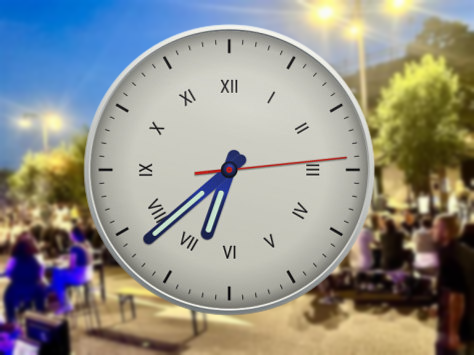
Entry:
h=6 m=38 s=14
